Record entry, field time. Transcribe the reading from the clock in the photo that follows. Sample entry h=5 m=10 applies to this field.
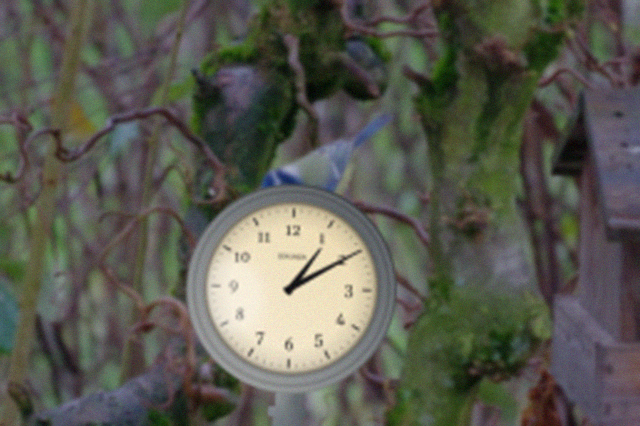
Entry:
h=1 m=10
